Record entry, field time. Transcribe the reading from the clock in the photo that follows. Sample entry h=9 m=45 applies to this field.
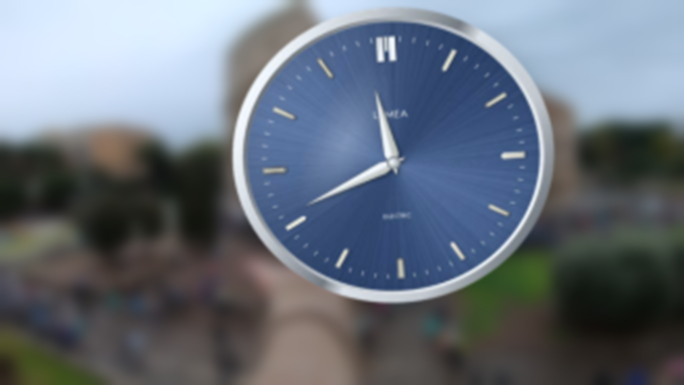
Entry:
h=11 m=41
